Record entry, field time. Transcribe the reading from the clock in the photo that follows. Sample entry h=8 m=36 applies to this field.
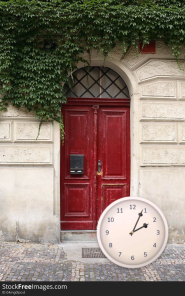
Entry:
h=2 m=4
